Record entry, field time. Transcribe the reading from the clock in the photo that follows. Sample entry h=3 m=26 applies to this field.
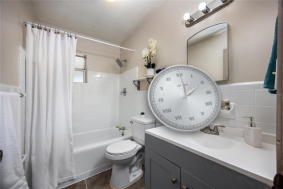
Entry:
h=2 m=0
